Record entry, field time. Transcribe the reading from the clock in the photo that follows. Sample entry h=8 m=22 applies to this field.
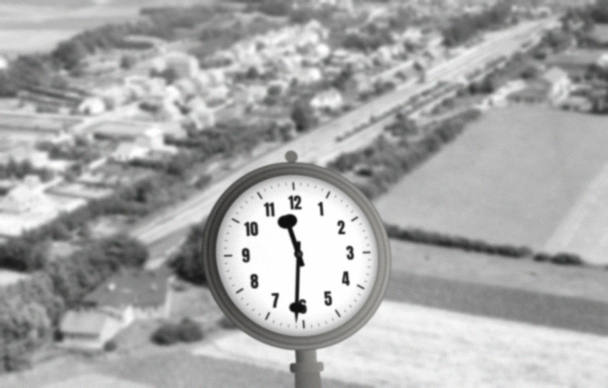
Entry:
h=11 m=31
